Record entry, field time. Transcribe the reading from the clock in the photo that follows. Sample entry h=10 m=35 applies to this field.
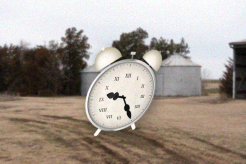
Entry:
h=9 m=25
